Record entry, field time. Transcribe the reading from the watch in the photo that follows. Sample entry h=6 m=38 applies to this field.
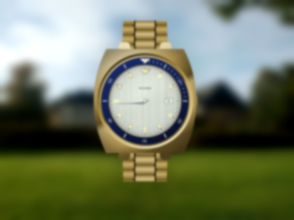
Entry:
h=8 m=44
